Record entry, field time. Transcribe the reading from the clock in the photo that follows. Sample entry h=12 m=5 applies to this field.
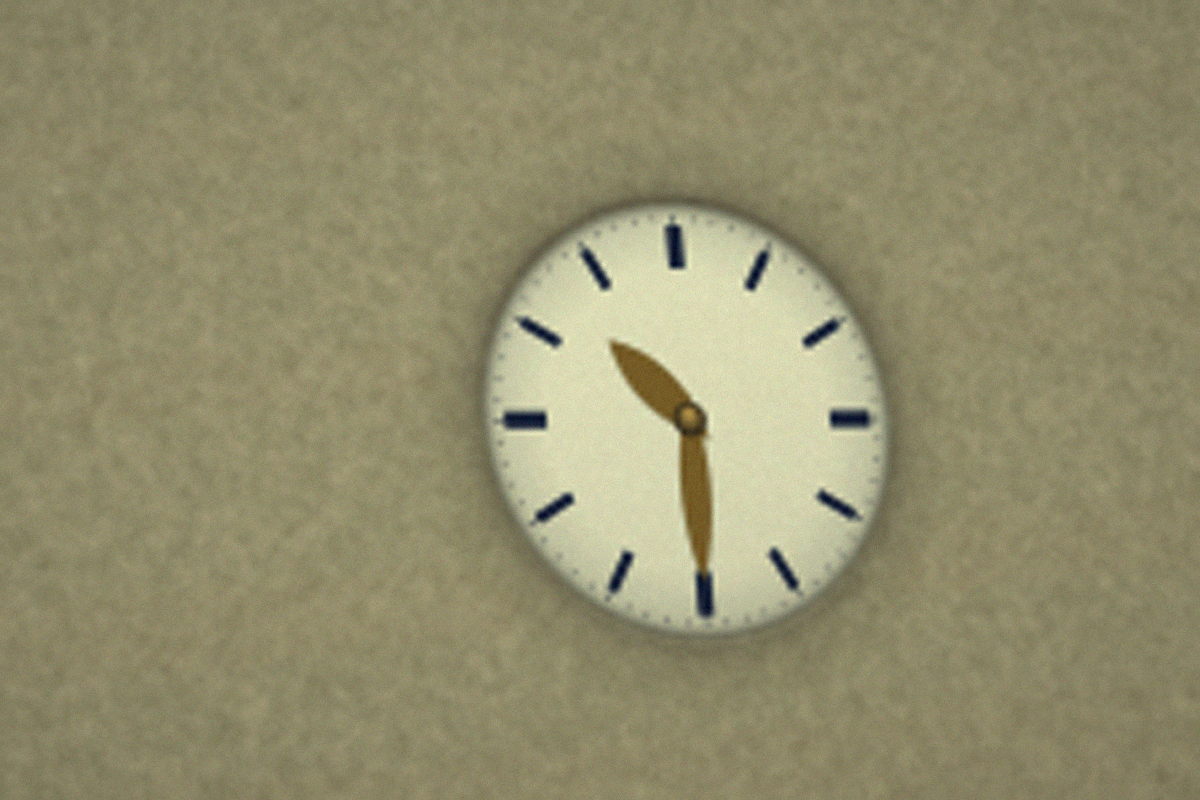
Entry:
h=10 m=30
